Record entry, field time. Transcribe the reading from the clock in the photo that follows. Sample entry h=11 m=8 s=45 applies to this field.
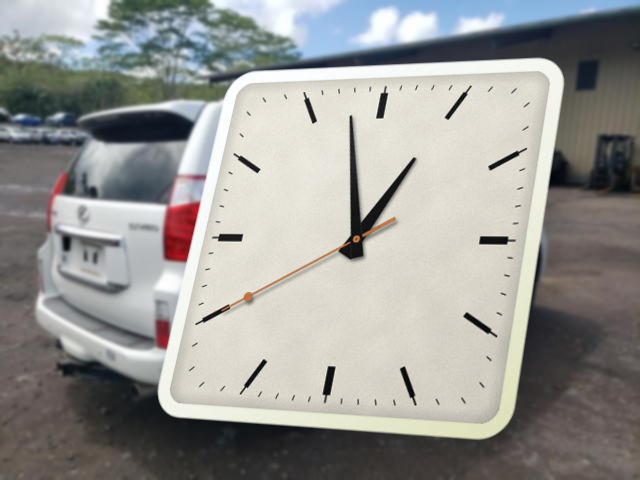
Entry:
h=12 m=57 s=40
